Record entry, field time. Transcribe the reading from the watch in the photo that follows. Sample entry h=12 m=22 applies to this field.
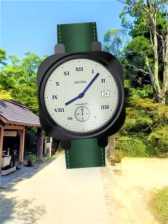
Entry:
h=8 m=7
